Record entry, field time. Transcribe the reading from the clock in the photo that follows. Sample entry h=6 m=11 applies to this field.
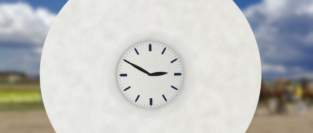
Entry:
h=2 m=50
